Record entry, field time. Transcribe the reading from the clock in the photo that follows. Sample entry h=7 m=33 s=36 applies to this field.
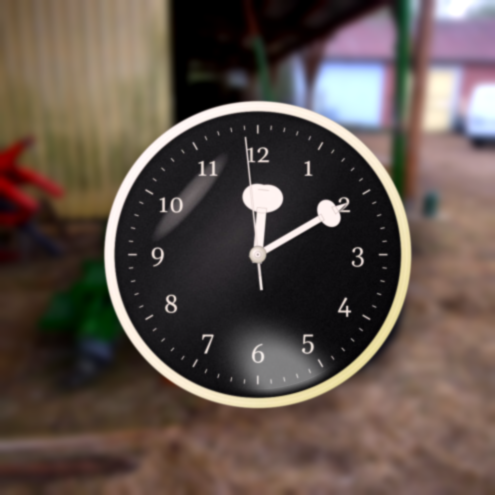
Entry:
h=12 m=9 s=59
